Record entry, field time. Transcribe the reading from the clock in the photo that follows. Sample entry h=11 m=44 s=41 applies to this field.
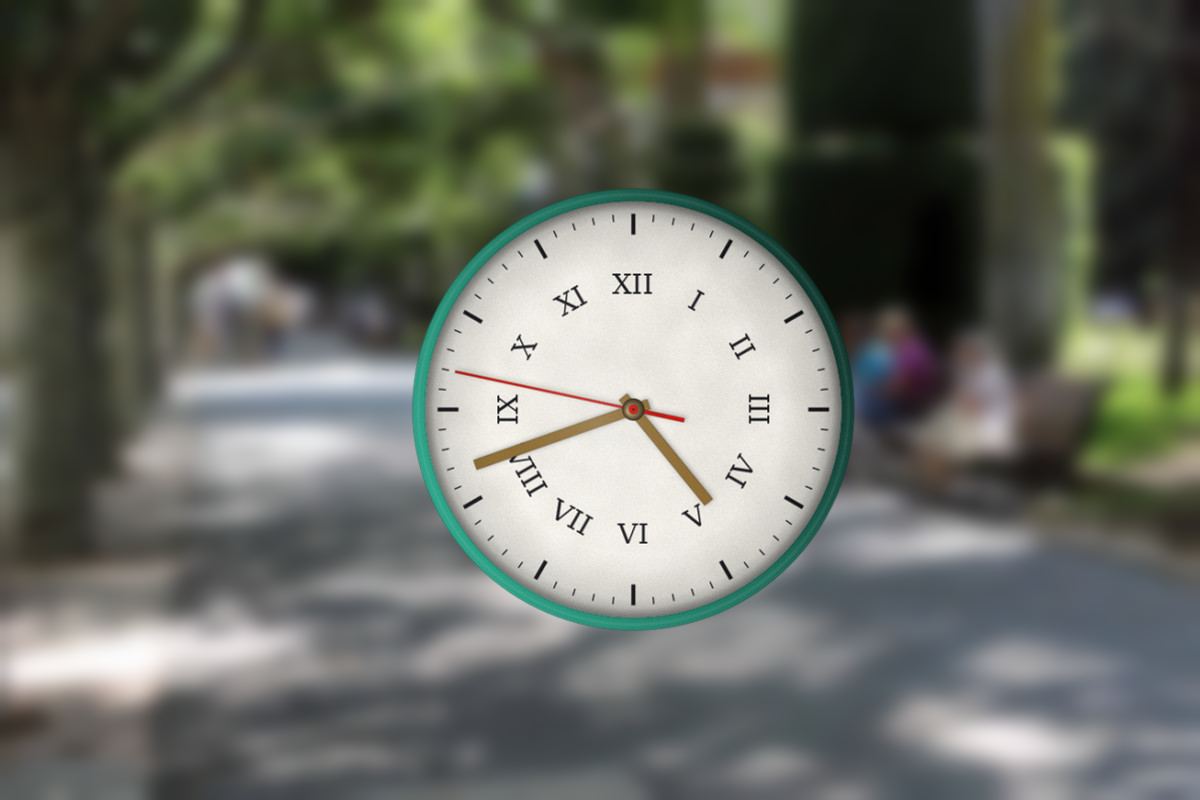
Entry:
h=4 m=41 s=47
